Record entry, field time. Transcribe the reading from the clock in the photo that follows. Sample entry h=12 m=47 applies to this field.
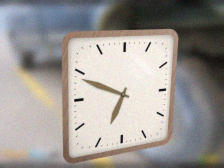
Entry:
h=6 m=49
